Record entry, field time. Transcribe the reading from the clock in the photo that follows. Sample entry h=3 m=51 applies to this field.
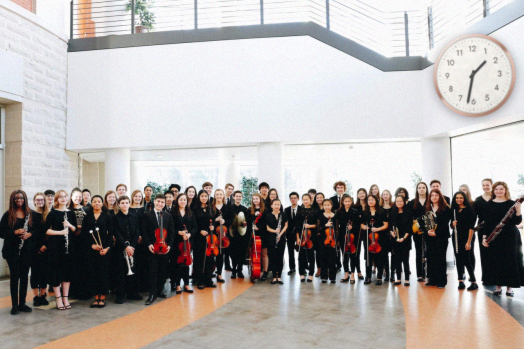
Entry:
h=1 m=32
